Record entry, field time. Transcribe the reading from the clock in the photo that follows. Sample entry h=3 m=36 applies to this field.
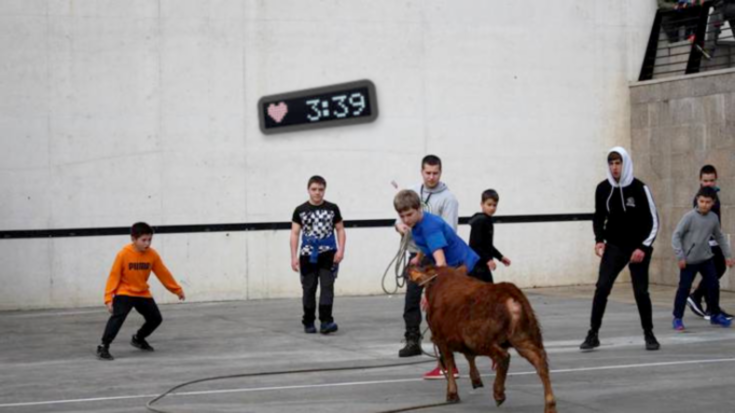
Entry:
h=3 m=39
